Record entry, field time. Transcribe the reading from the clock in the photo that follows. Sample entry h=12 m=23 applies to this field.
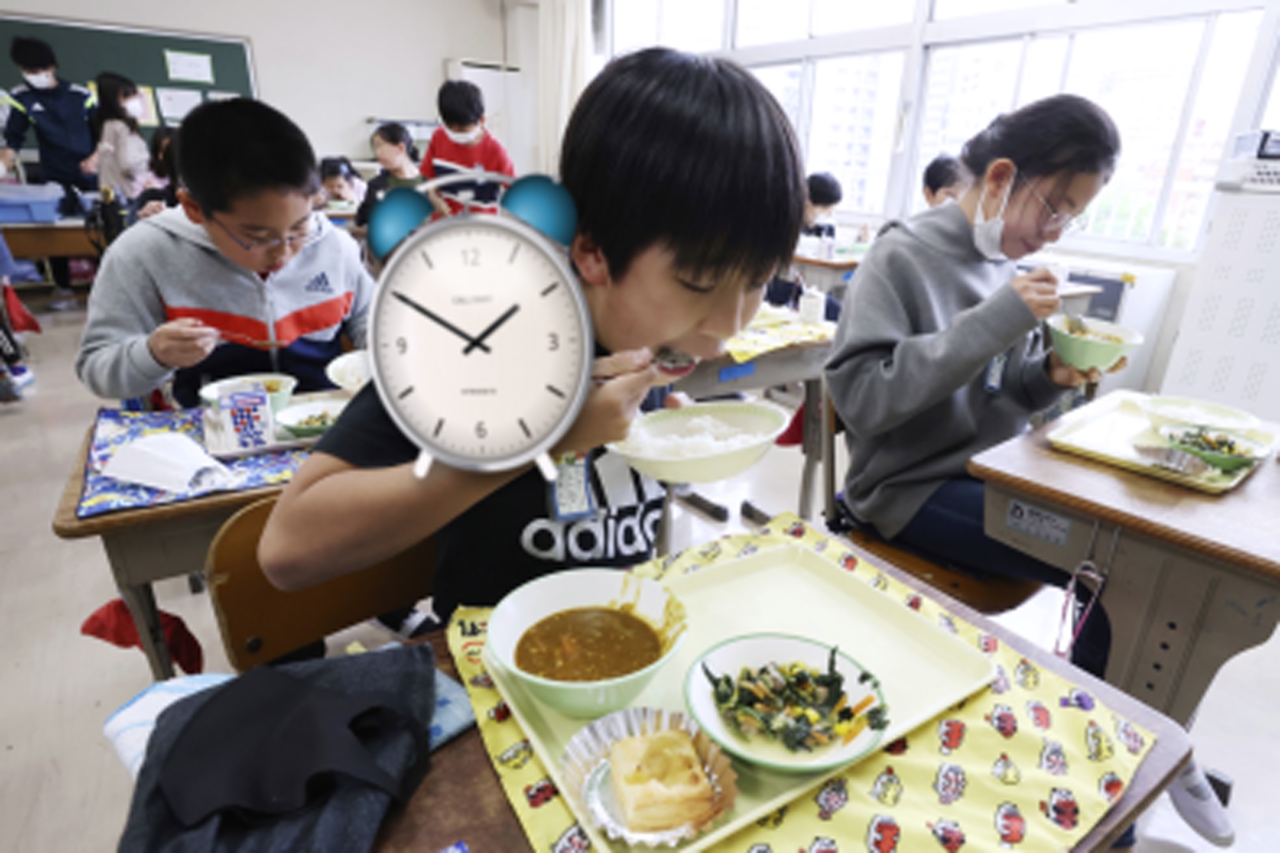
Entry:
h=1 m=50
